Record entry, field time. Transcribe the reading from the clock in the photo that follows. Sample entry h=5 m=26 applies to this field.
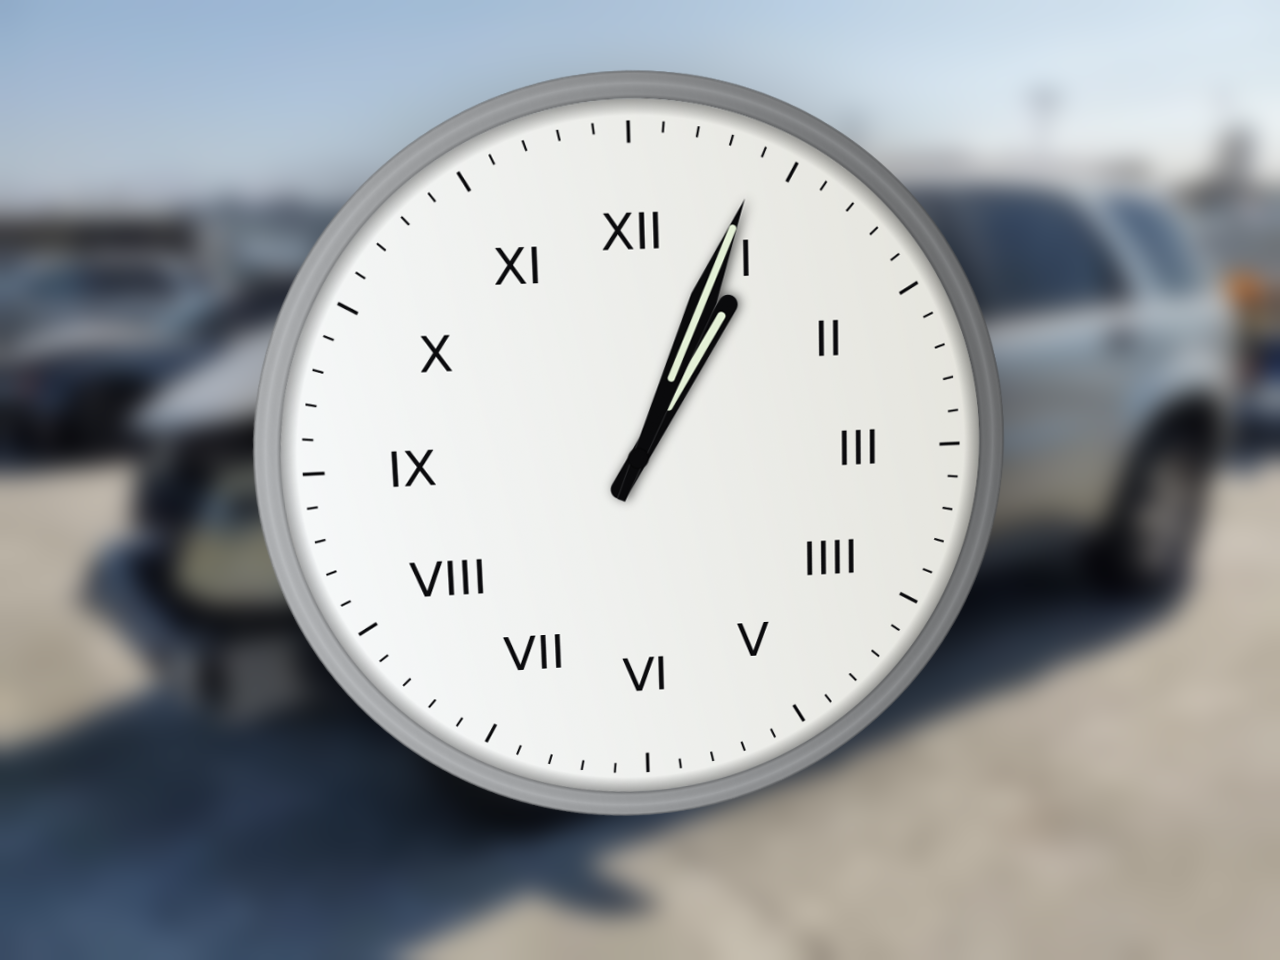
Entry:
h=1 m=4
